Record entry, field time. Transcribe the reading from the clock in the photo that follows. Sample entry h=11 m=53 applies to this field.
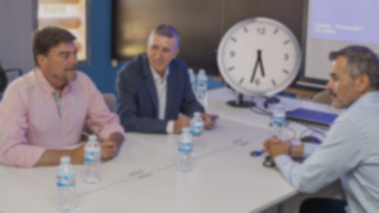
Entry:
h=5 m=32
